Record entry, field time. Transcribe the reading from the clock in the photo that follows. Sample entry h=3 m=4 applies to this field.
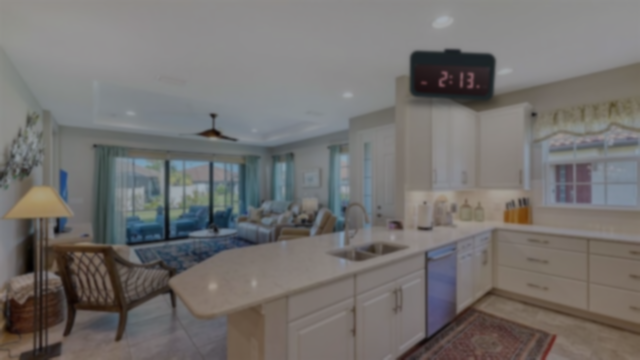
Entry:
h=2 m=13
